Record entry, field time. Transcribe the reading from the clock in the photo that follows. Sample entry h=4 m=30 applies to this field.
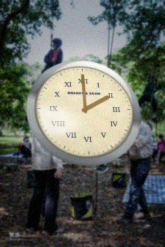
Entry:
h=2 m=0
